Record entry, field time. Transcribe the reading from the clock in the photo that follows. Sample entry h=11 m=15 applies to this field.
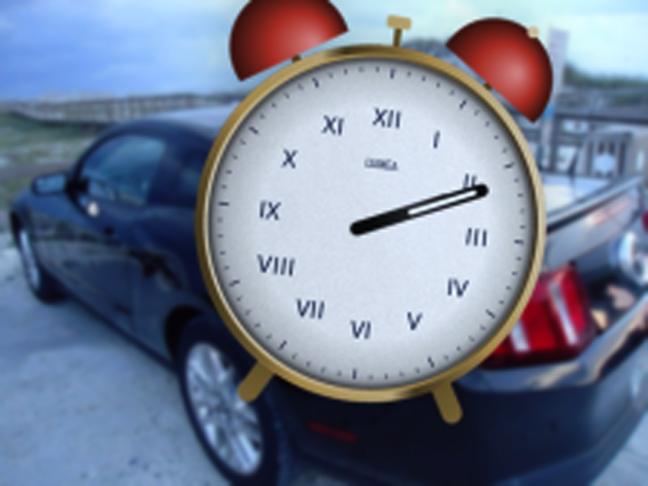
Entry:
h=2 m=11
